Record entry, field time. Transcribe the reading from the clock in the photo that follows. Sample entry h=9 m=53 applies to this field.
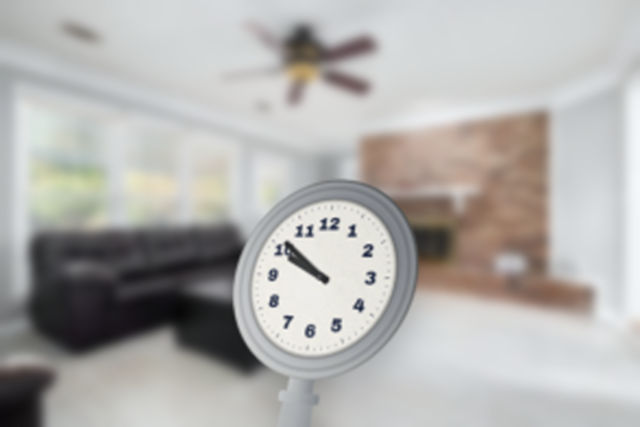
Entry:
h=9 m=51
